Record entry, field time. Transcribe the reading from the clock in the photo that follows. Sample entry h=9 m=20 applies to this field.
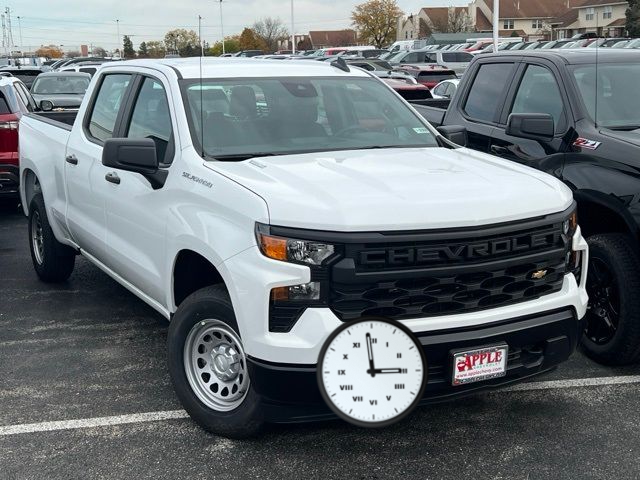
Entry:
h=2 m=59
